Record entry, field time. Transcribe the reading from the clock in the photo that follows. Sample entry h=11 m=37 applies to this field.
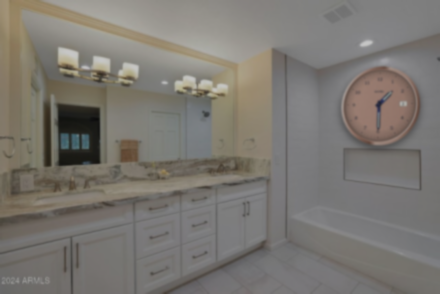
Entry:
h=1 m=30
